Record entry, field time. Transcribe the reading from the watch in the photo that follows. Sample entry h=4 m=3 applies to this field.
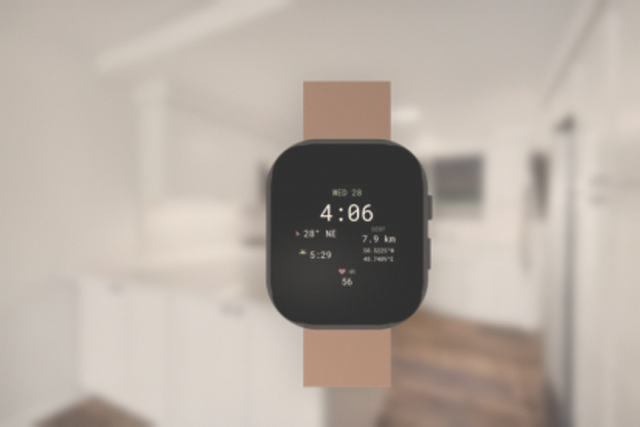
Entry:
h=4 m=6
